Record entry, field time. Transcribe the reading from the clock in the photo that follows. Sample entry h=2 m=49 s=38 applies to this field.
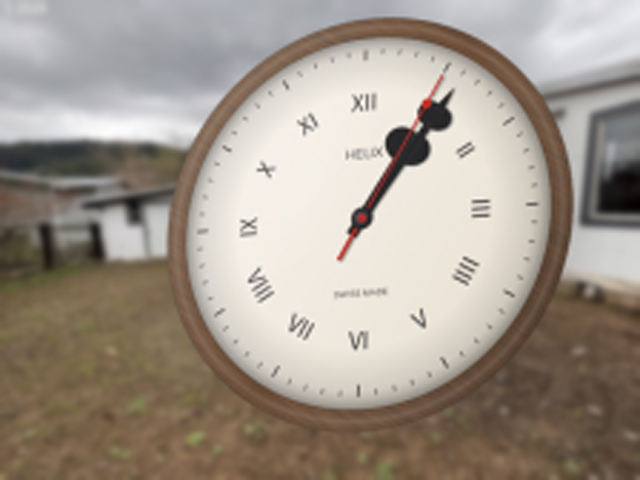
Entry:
h=1 m=6 s=5
